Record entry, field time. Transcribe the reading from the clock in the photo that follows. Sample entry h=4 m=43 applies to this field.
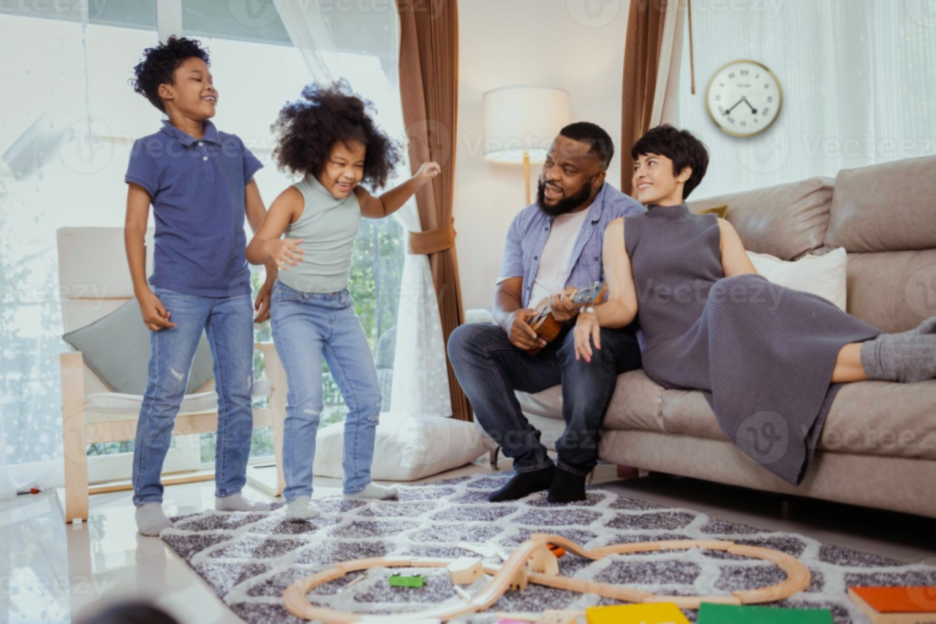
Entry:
h=4 m=38
